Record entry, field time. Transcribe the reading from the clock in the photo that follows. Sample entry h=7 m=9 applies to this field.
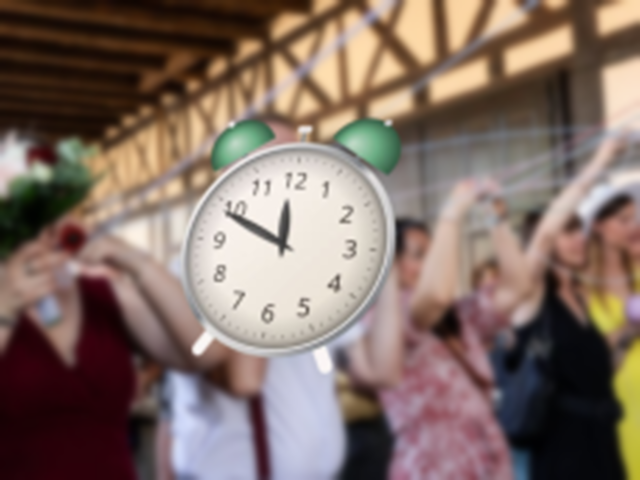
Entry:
h=11 m=49
